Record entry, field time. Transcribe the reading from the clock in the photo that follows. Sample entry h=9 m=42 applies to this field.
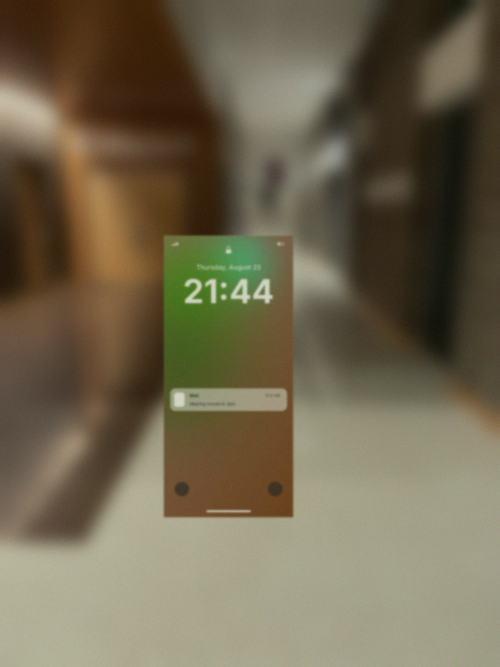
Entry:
h=21 m=44
